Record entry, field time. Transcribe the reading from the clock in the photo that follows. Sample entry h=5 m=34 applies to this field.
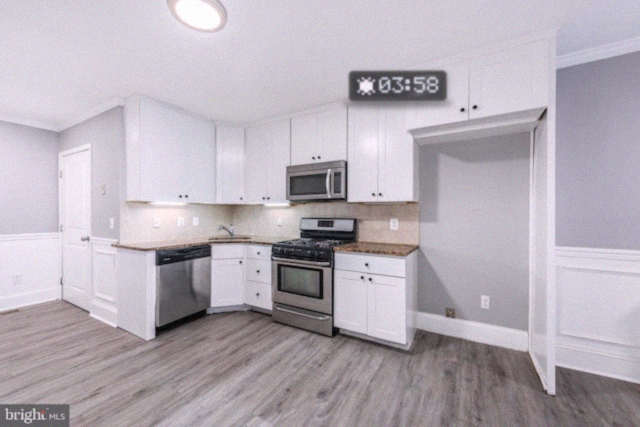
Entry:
h=3 m=58
